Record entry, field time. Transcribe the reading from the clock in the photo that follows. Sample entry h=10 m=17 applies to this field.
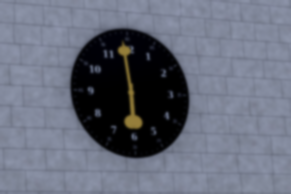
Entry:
h=5 m=59
